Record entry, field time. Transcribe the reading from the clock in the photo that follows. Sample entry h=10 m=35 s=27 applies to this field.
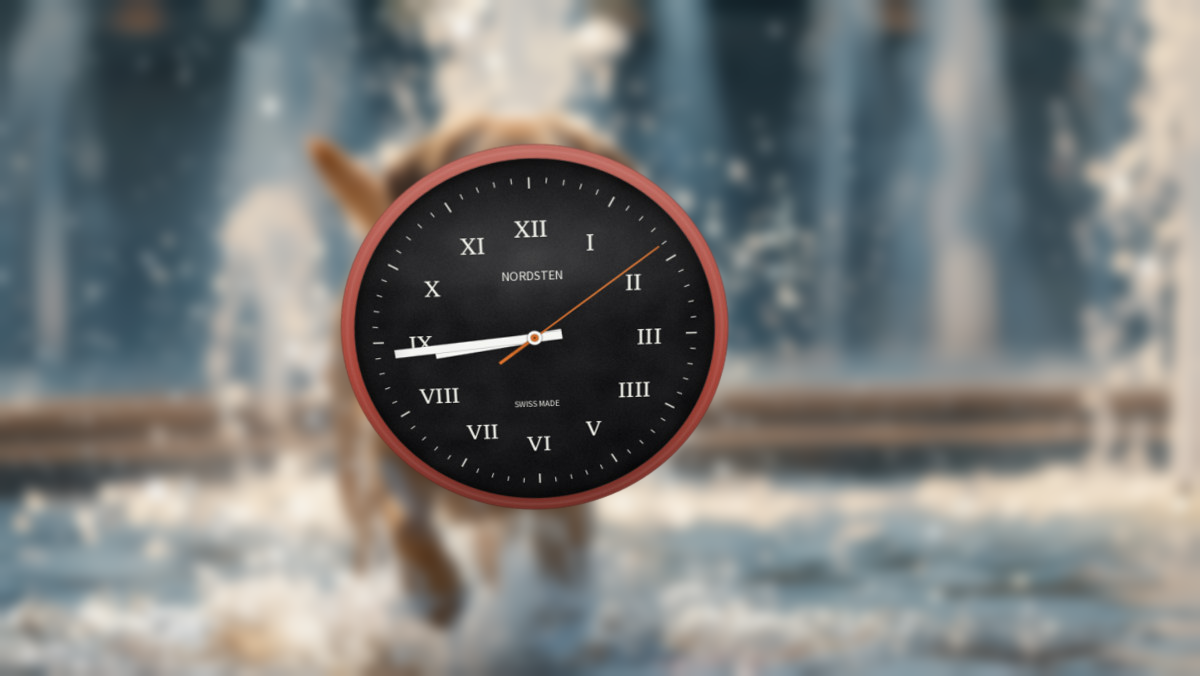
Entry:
h=8 m=44 s=9
